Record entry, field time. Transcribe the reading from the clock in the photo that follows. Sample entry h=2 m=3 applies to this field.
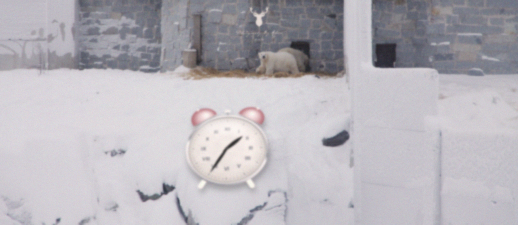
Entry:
h=1 m=35
